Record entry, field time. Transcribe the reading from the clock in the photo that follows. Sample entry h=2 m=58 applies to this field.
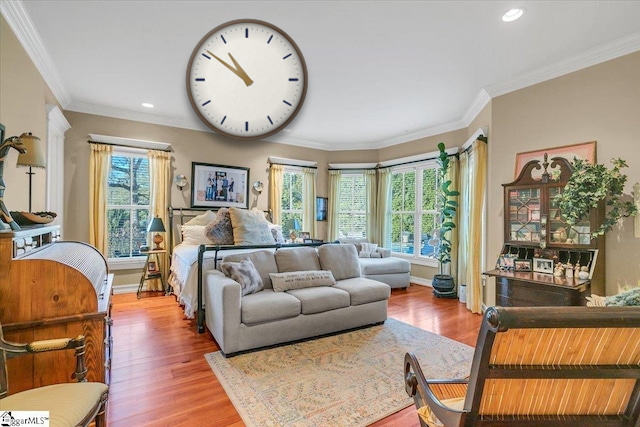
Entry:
h=10 m=51
